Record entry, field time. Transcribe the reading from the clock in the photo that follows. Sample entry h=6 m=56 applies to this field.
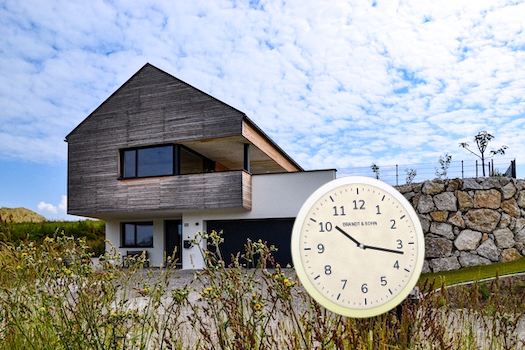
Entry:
h=10 m=17
